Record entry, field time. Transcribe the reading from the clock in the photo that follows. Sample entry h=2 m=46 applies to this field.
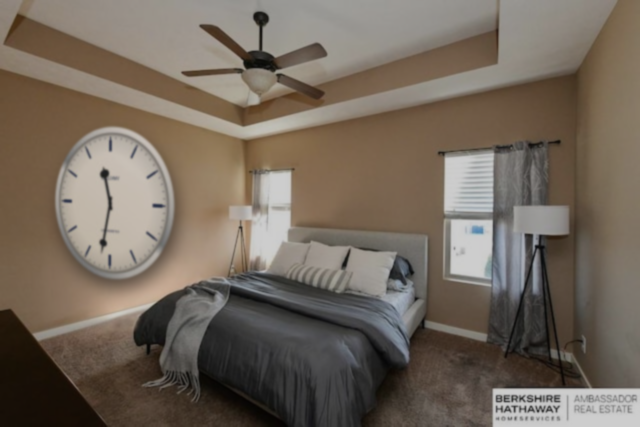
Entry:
h=11 m=32
